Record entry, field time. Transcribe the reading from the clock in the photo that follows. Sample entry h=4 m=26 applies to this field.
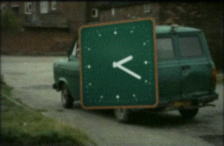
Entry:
h=2 m=20
